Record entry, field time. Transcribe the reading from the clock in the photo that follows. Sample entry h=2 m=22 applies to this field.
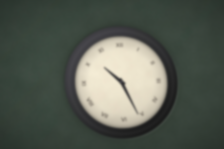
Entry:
h=10 m=26
